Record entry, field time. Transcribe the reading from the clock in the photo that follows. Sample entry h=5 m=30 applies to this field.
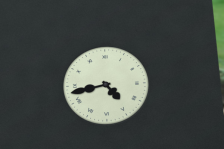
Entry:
h=4 m=43
